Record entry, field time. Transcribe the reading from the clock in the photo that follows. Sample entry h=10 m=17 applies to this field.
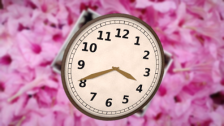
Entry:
h=3 m=41
